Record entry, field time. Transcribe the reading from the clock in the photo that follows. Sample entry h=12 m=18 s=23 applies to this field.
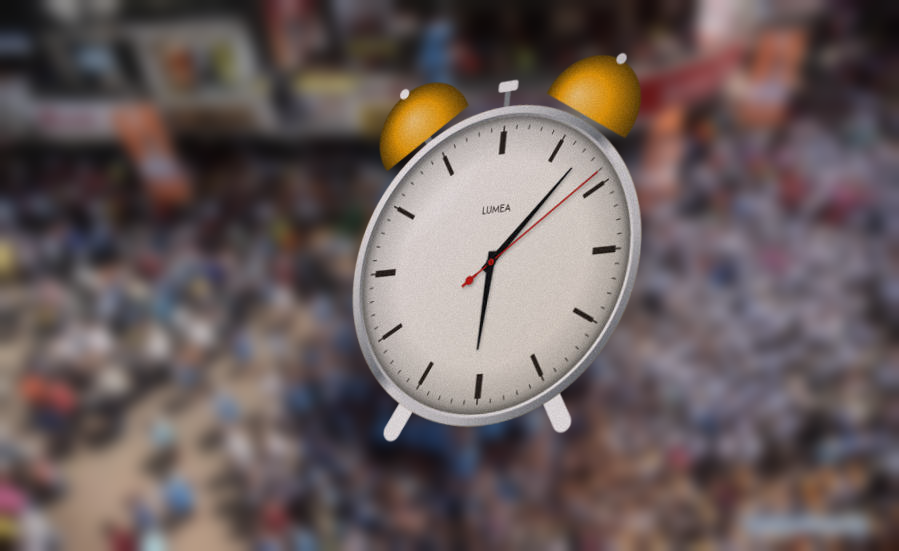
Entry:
h=6 m=7 s=9
